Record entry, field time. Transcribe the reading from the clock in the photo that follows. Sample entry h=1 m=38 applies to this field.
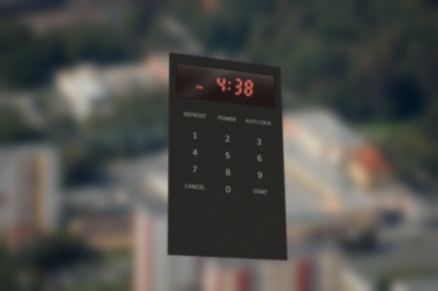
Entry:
h=4 m=38
